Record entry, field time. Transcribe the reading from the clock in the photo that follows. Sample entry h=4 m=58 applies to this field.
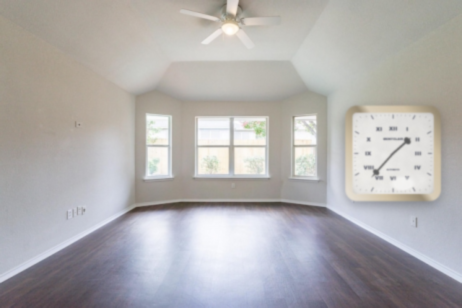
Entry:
h=1 m=37
